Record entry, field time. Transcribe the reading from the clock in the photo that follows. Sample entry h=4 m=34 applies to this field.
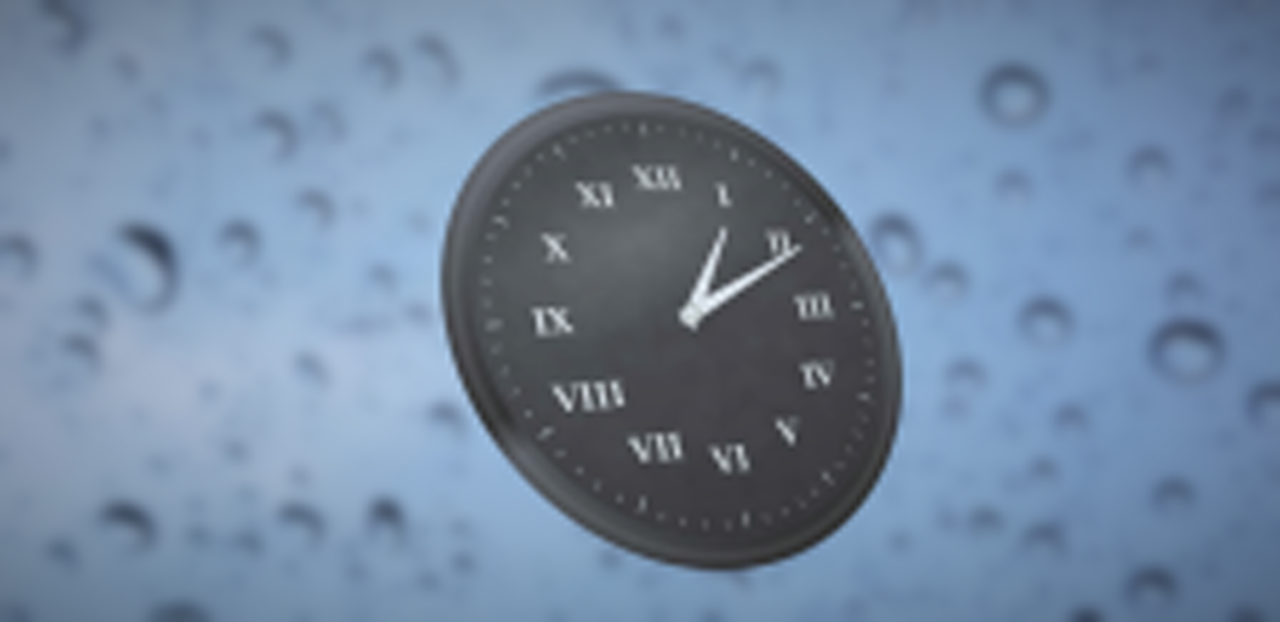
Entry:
h=1 m=11
